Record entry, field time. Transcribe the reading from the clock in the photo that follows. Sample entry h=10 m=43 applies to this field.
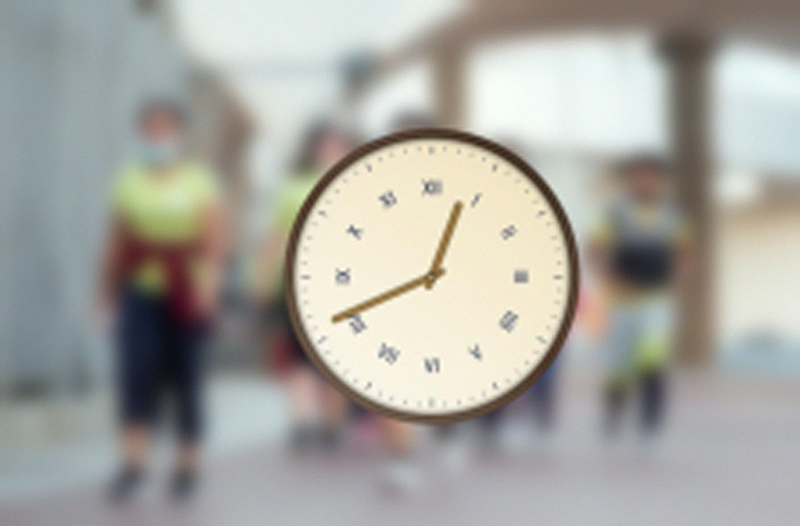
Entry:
h=12 m=41
